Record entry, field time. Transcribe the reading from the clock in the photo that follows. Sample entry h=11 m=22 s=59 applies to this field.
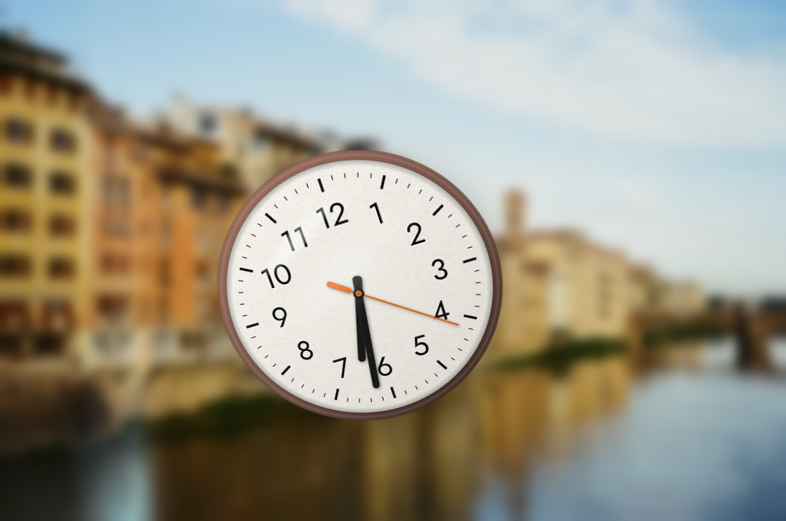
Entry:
h=6 m=31 s=21
